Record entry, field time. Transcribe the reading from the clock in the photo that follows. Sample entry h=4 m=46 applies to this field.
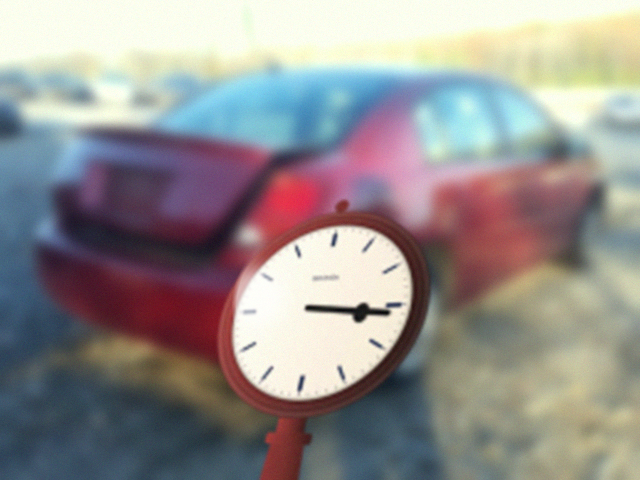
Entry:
h=3 m=16
